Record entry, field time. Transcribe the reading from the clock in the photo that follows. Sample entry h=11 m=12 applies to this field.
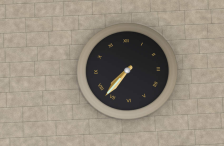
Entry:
h=7 m=37
